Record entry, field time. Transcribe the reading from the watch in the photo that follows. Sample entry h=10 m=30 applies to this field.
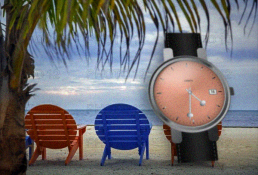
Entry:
h=4 m=31
